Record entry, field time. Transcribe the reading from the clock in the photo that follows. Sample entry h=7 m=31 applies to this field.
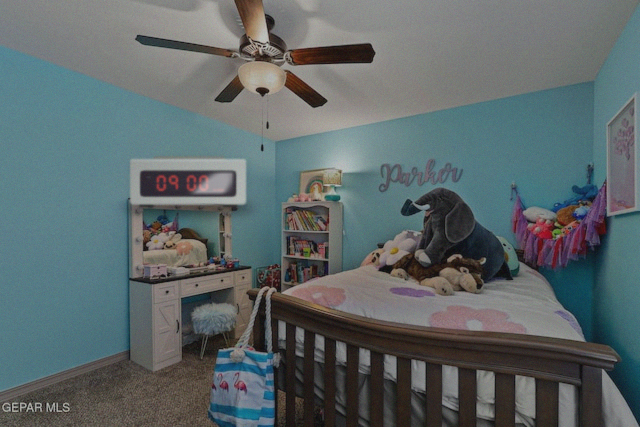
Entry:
h=9 m=0
